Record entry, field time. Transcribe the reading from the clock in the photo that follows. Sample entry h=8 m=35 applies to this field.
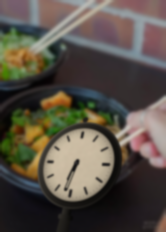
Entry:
h=6 m=32
